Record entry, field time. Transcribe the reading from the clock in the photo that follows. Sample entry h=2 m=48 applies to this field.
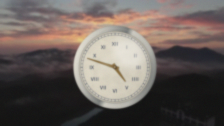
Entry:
h=4 m=48
